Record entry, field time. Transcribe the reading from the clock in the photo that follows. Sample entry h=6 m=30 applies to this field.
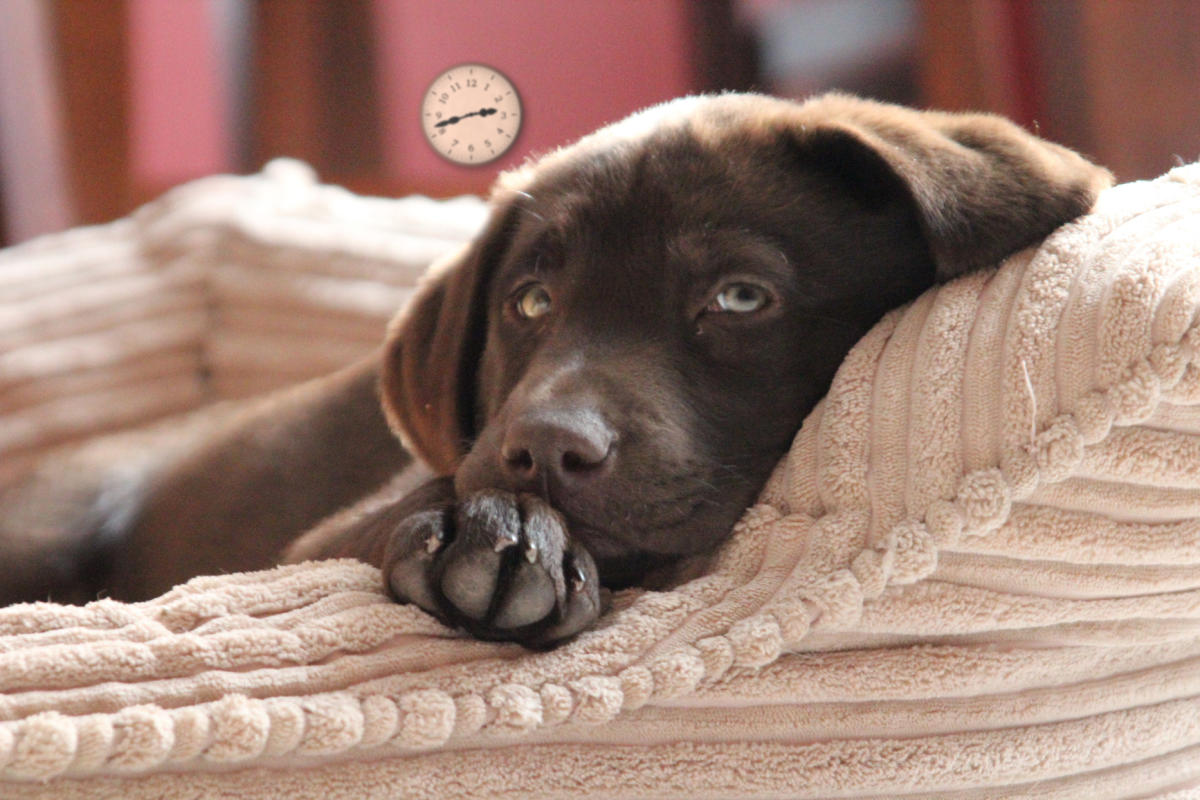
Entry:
h=2 m=42
